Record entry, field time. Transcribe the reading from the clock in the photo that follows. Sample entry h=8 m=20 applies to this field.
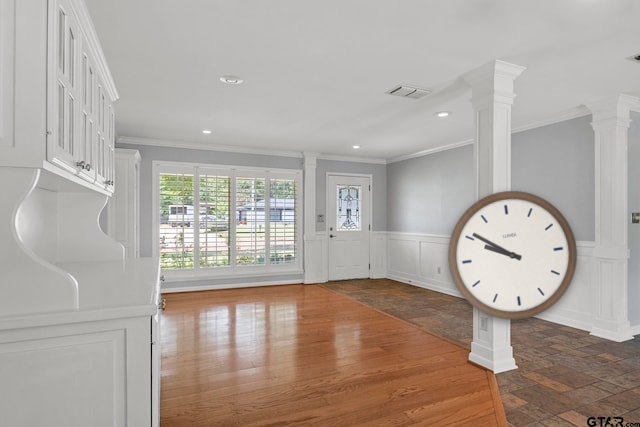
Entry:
h=9 m=51
